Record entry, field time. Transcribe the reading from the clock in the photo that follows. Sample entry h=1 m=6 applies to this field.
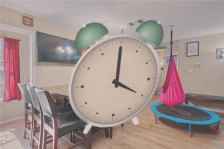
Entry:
h=4 m=0
